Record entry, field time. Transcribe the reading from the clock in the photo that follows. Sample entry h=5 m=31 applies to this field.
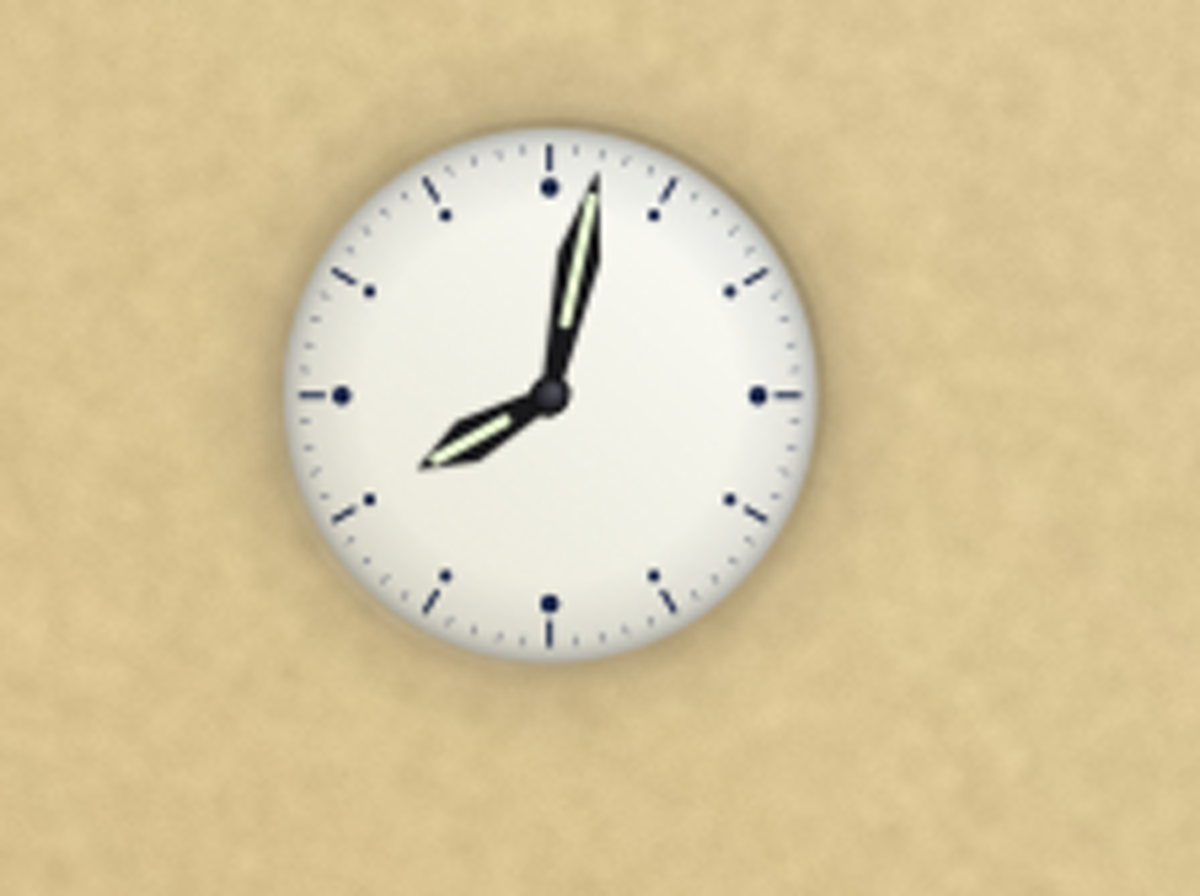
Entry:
h=8 m=2
